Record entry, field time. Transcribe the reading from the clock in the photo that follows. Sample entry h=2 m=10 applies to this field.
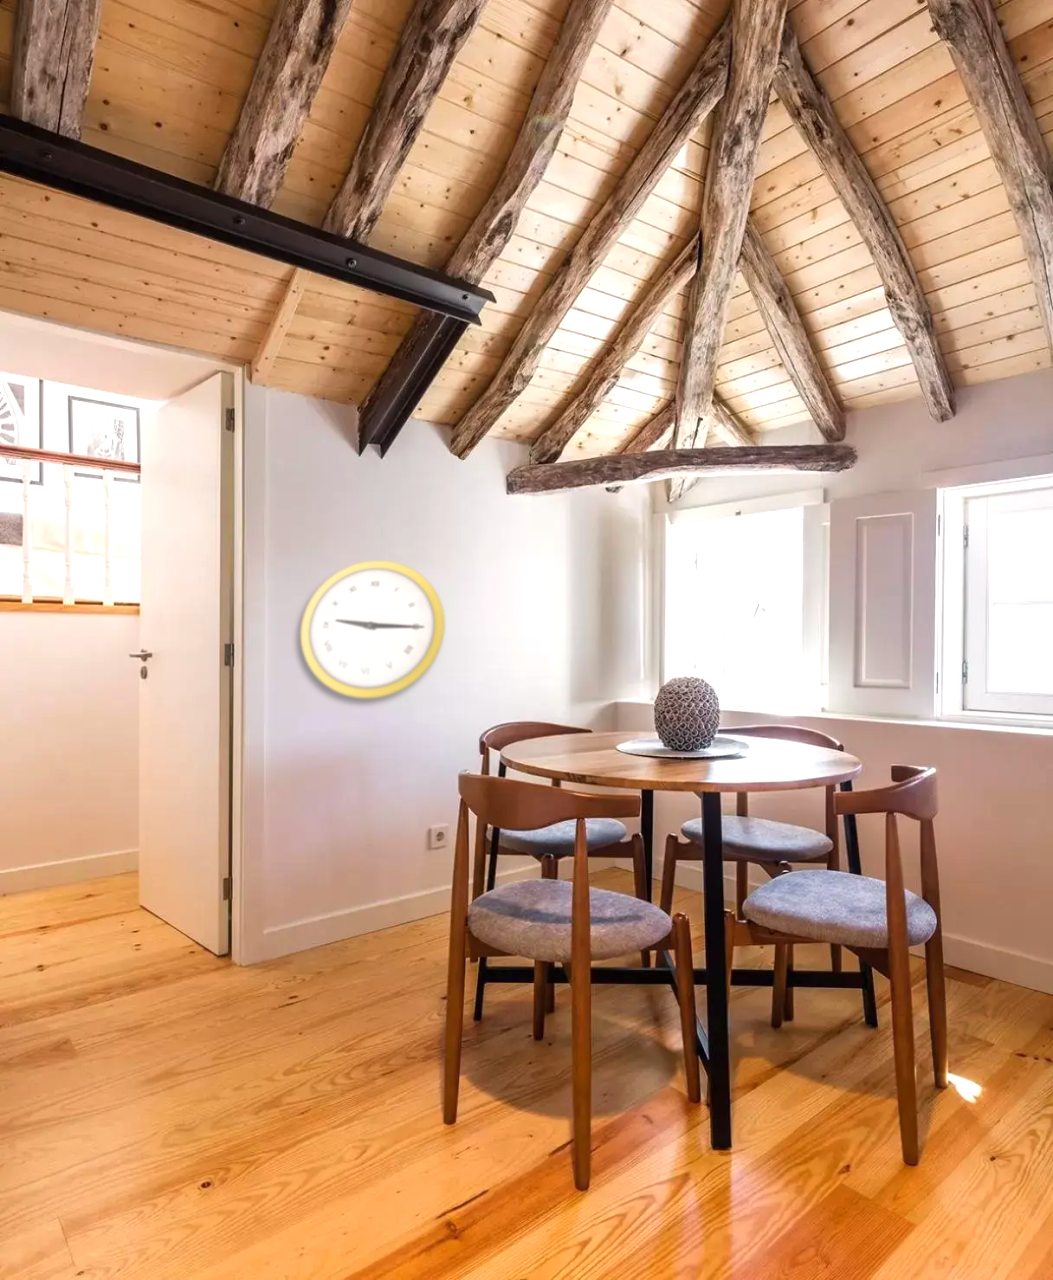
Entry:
h=9 m=15
